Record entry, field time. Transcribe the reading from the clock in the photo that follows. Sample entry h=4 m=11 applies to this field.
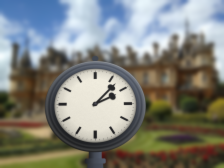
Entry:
h=2 m=7
